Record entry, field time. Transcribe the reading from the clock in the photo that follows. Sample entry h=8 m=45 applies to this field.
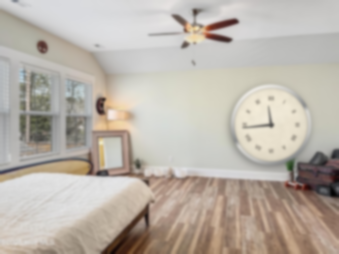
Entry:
h=11 m=44
